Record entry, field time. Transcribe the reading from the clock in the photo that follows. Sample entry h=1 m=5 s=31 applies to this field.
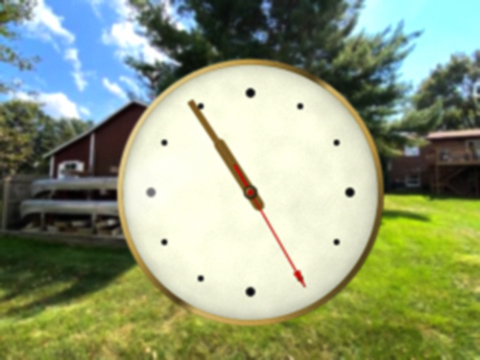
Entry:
h=10 m=54 s=25
